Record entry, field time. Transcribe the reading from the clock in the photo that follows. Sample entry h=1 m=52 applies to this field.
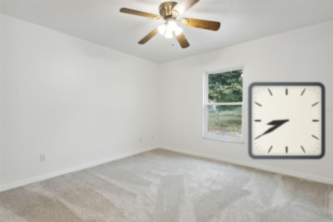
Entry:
h=8 m=40
